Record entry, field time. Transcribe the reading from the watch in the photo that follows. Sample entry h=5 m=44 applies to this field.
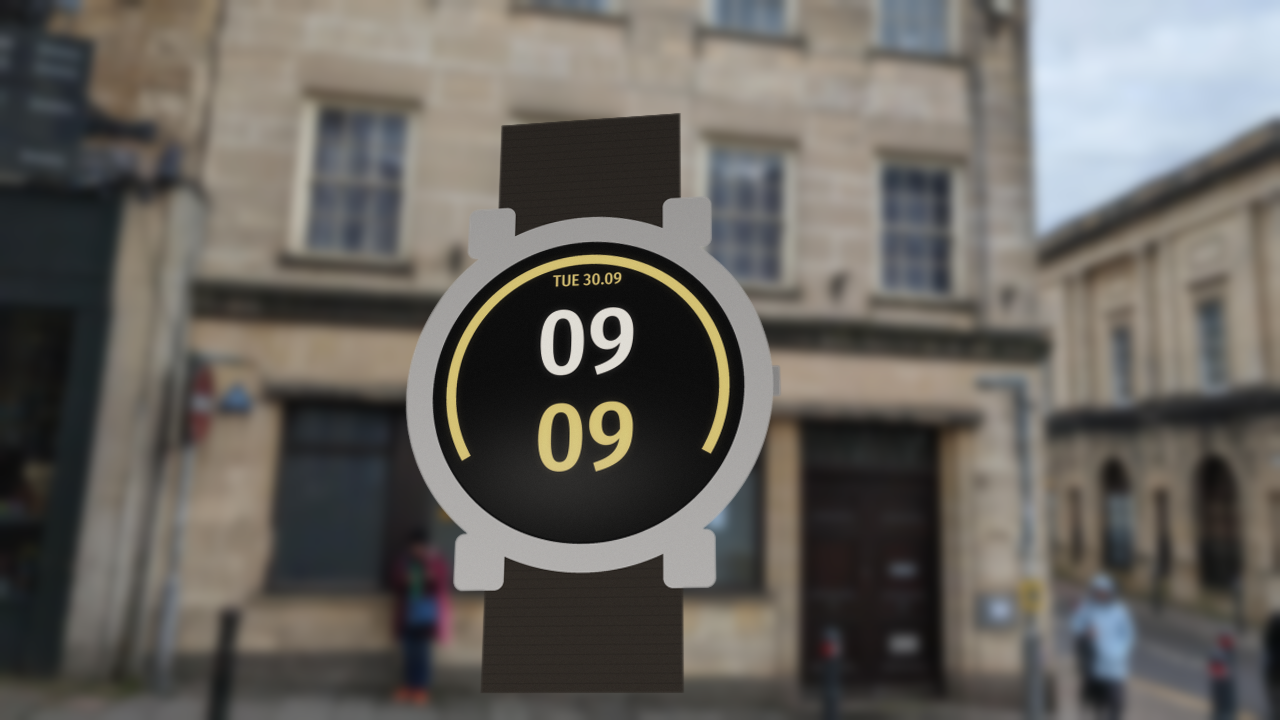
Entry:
h=9 m=9
